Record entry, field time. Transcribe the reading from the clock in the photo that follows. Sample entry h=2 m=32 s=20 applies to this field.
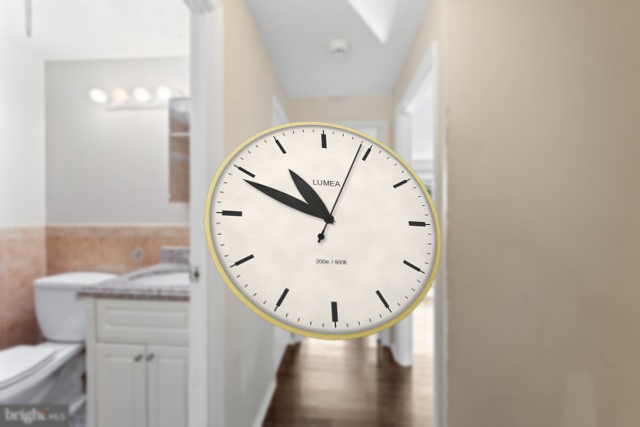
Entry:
h=10 m=49 s=4
